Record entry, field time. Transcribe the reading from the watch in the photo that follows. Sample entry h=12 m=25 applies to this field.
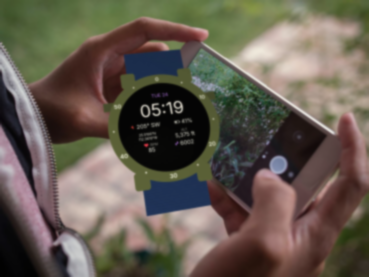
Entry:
h=5 m=19
